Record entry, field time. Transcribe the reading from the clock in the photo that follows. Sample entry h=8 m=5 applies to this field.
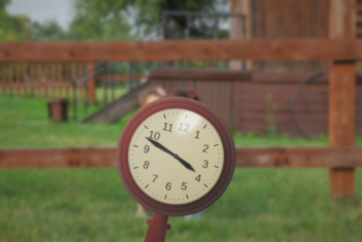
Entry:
h=3 m=48
